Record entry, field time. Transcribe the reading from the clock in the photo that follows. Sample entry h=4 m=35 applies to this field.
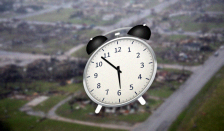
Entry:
h=5 m=53
